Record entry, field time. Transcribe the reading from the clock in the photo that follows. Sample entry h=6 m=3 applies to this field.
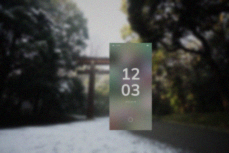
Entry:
h=12 m=3
